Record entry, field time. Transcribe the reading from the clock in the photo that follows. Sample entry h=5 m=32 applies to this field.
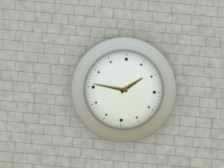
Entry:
h=1 m=46
